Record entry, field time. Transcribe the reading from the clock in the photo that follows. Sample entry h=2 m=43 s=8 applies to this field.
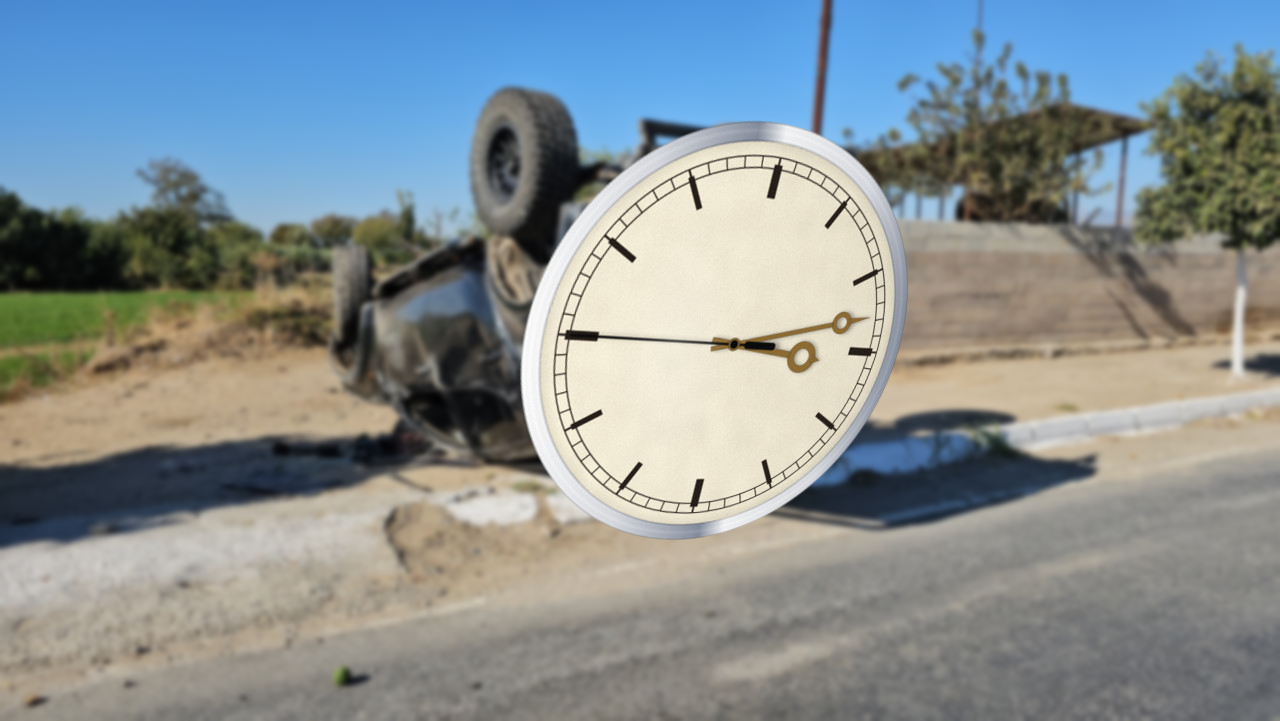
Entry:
h=3 m=12 s=45
